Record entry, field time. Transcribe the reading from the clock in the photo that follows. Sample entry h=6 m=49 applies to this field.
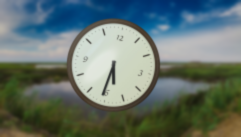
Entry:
h=5 m=31
